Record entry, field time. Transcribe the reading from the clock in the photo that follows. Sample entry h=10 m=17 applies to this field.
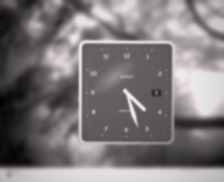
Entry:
h=4 m=27
